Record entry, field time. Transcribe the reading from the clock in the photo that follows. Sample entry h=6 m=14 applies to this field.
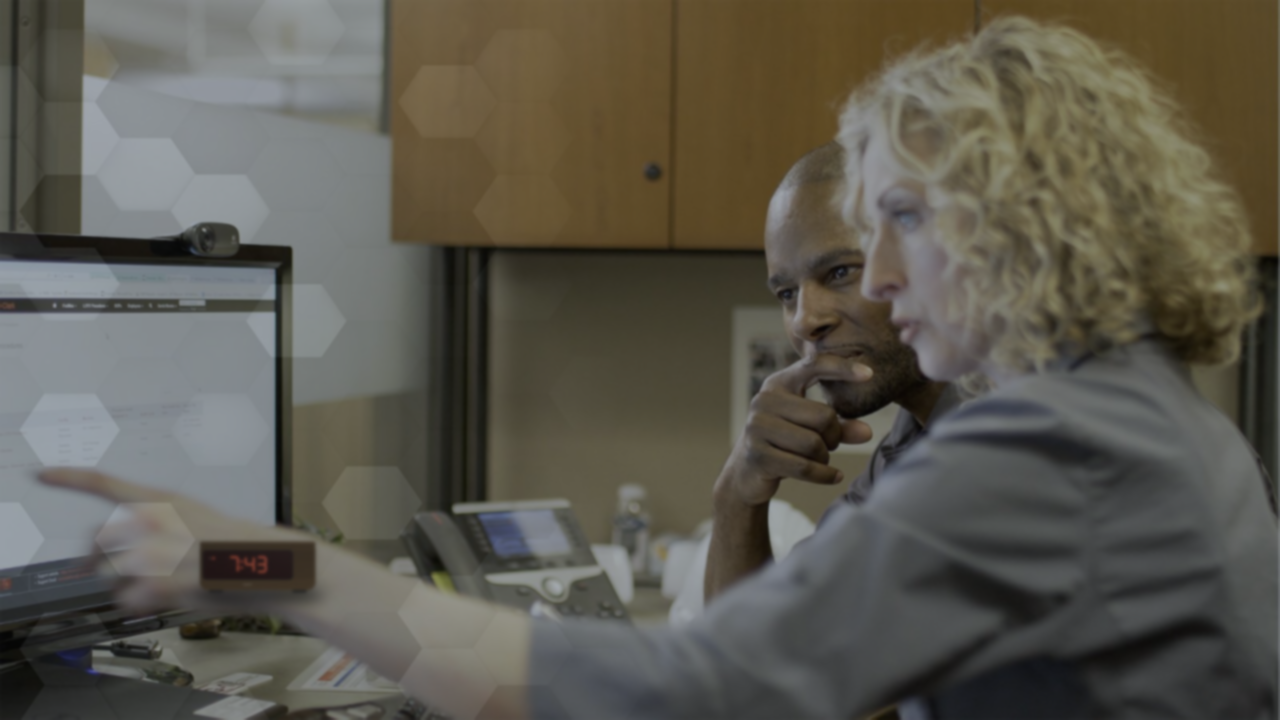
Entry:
h=7 m=43
